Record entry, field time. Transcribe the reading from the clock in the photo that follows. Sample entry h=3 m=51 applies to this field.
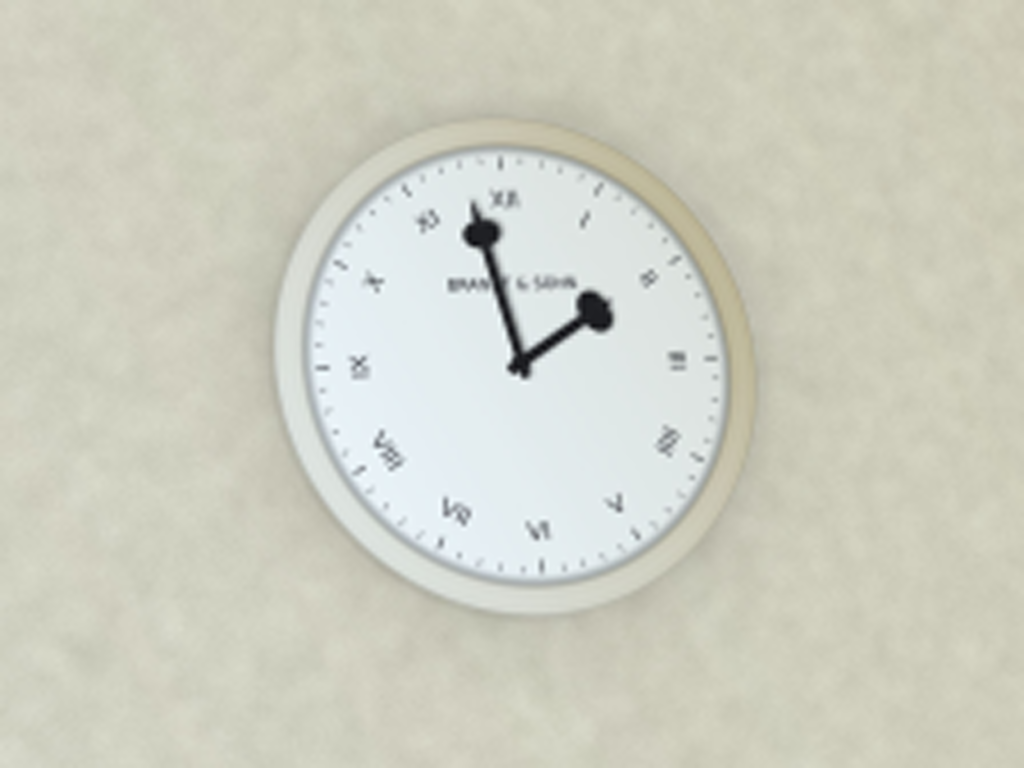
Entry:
h=1 m=58
